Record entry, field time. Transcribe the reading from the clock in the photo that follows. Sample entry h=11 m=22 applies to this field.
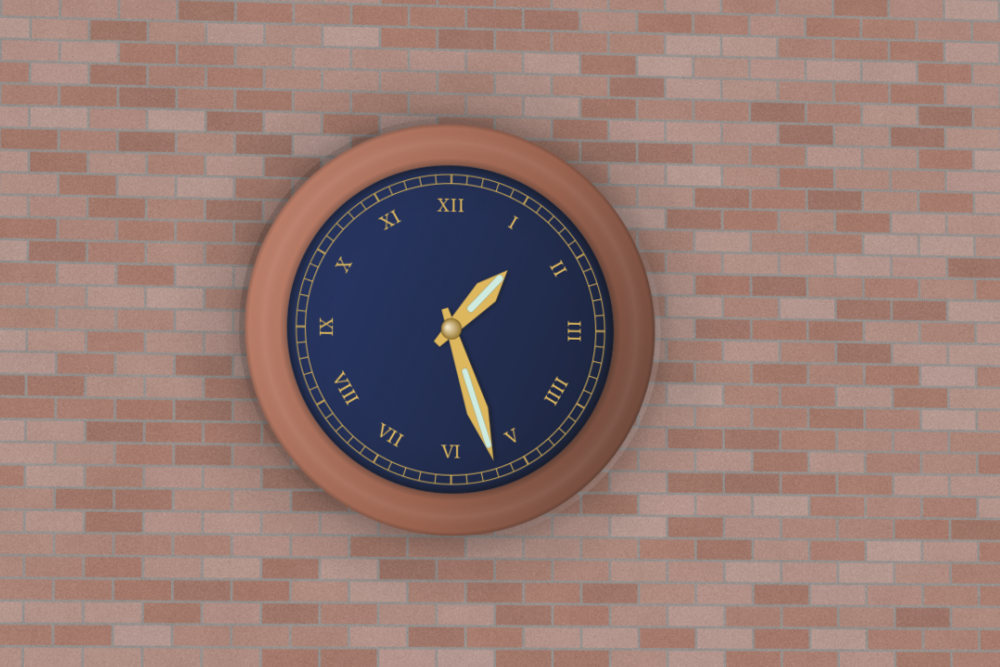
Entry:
h=1 m=27
